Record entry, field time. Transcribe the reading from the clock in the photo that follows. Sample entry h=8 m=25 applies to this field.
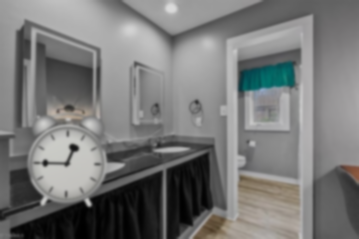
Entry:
h=12 m=45
